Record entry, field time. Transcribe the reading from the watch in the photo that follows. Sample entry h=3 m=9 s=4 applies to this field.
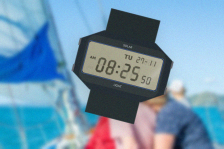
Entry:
h=8 m=25 s=50
